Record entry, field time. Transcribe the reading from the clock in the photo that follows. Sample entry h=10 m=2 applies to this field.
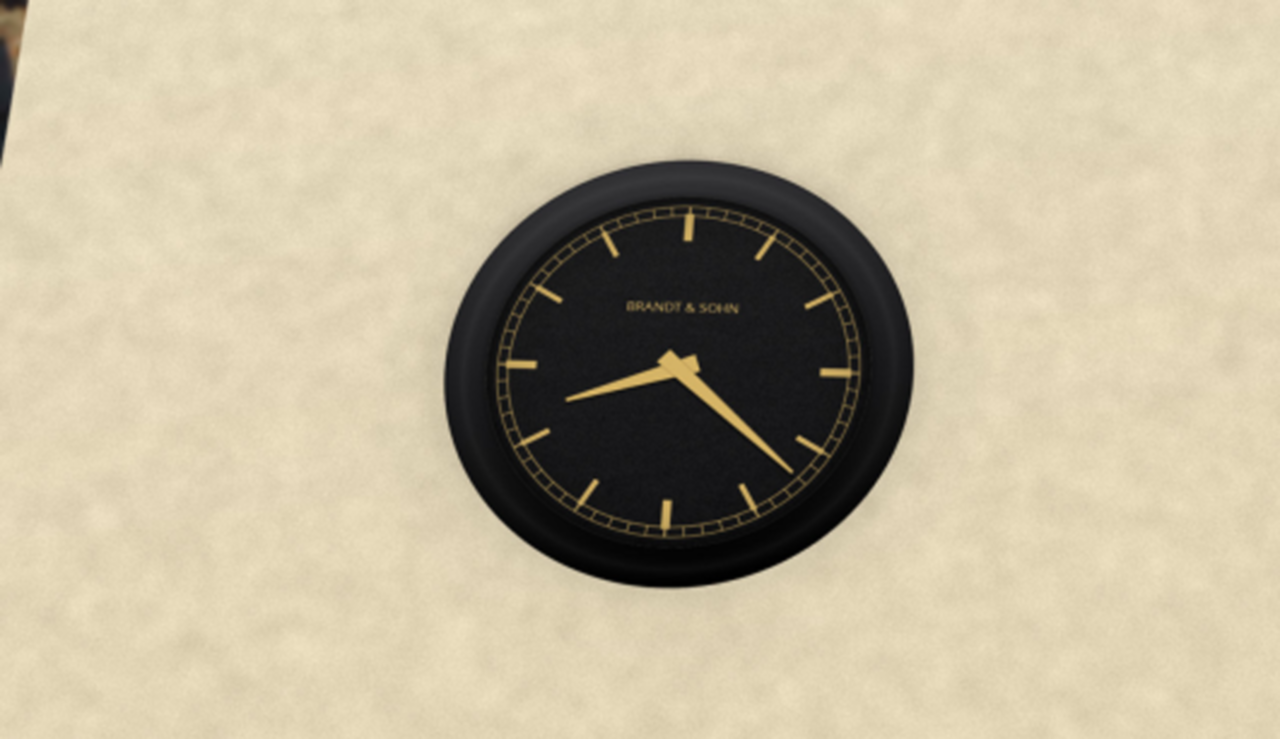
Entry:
h=8 m=22
